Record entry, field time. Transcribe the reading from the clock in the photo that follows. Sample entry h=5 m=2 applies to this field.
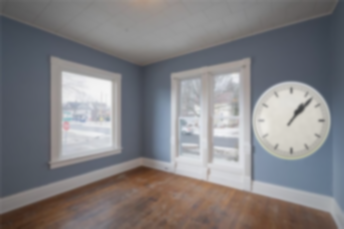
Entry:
h=1 m=7
